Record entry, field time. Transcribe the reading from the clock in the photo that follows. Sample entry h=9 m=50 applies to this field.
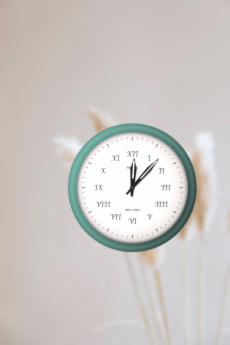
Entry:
h=12 m=7
